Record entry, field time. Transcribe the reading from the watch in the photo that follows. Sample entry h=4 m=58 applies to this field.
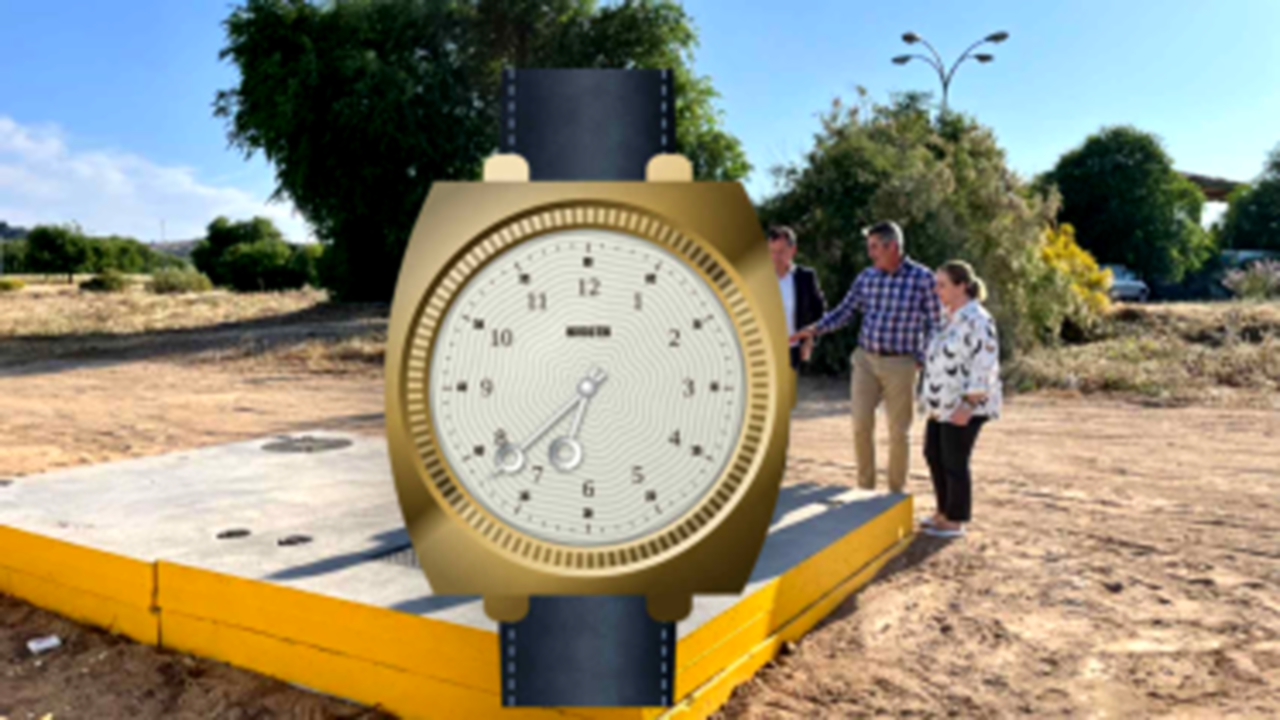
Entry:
h=6 m=38
